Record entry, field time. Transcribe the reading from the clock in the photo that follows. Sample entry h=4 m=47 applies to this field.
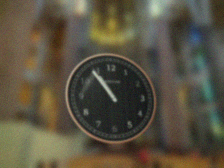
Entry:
h=10 m=54
